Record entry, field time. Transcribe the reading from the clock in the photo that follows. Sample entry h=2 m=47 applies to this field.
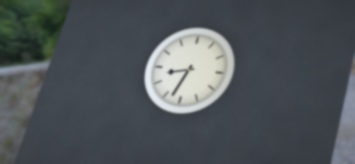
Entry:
h=8 m=33
